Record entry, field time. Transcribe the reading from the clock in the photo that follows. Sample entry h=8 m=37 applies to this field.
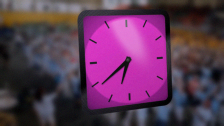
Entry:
h=6 m=39
